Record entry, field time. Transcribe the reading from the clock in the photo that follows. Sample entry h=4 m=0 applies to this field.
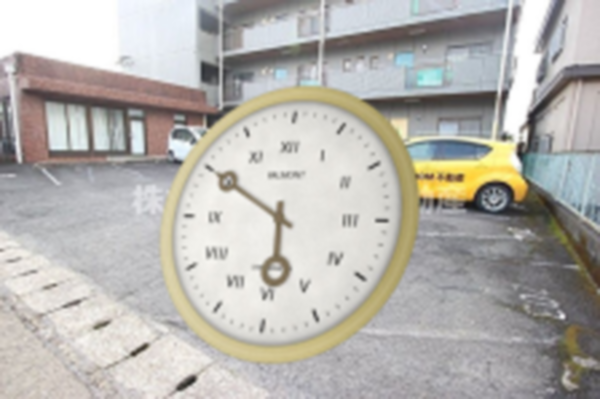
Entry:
h=5 m=50
